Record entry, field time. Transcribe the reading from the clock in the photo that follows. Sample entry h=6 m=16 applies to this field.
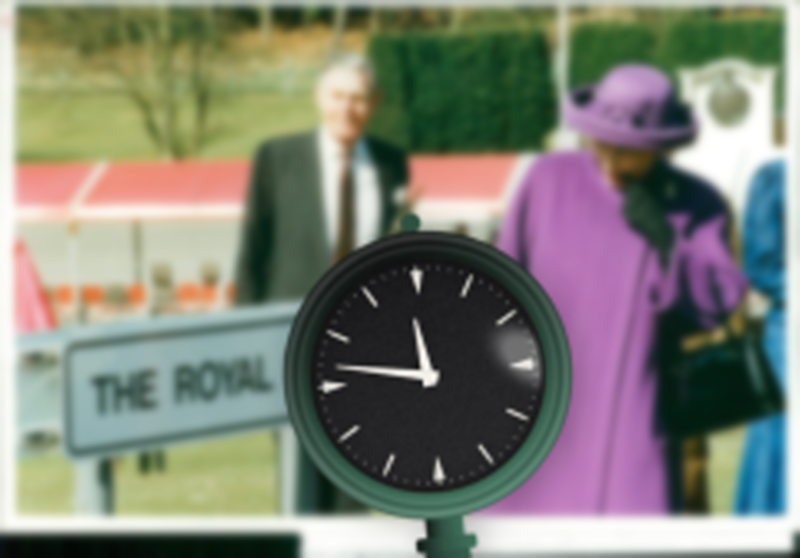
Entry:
h=11 m=47
